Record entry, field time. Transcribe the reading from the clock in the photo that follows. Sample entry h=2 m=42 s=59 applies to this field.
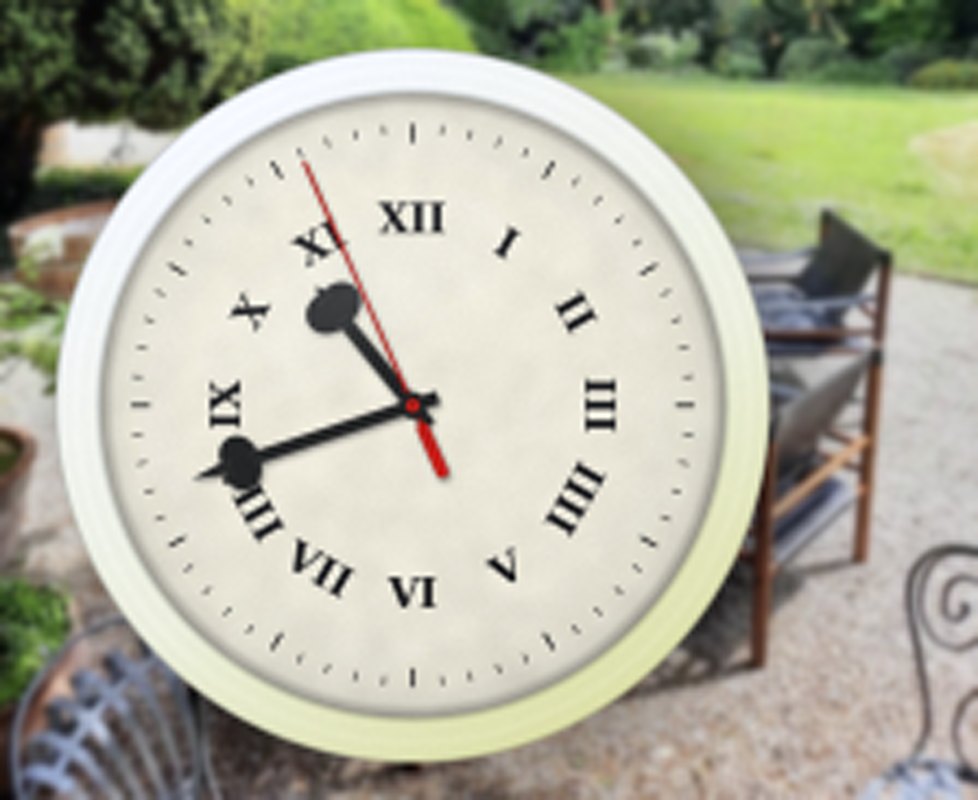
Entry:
h=10 m=41 s=56
